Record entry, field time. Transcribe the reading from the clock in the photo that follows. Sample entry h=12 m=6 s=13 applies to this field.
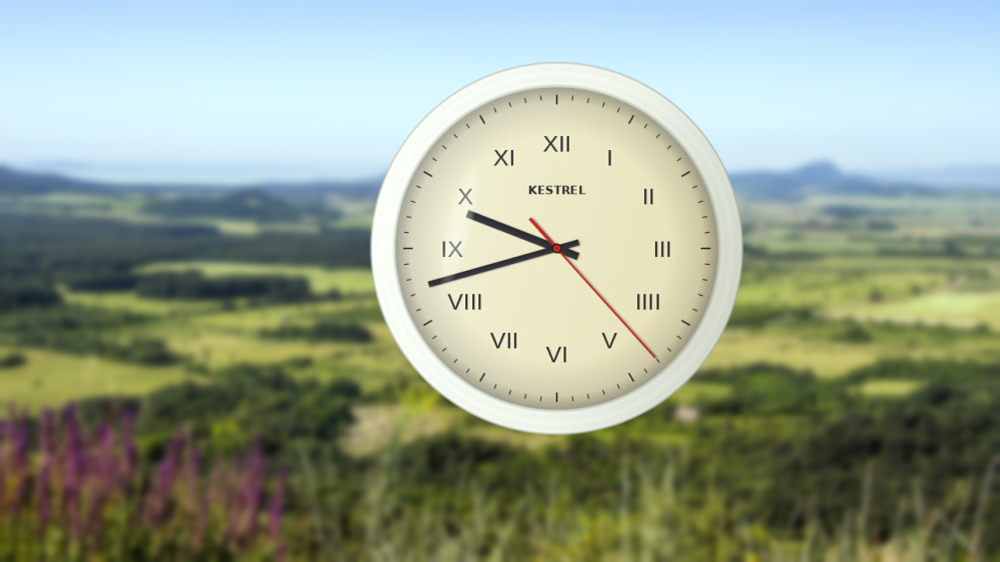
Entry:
h=9 m=42 s=23
